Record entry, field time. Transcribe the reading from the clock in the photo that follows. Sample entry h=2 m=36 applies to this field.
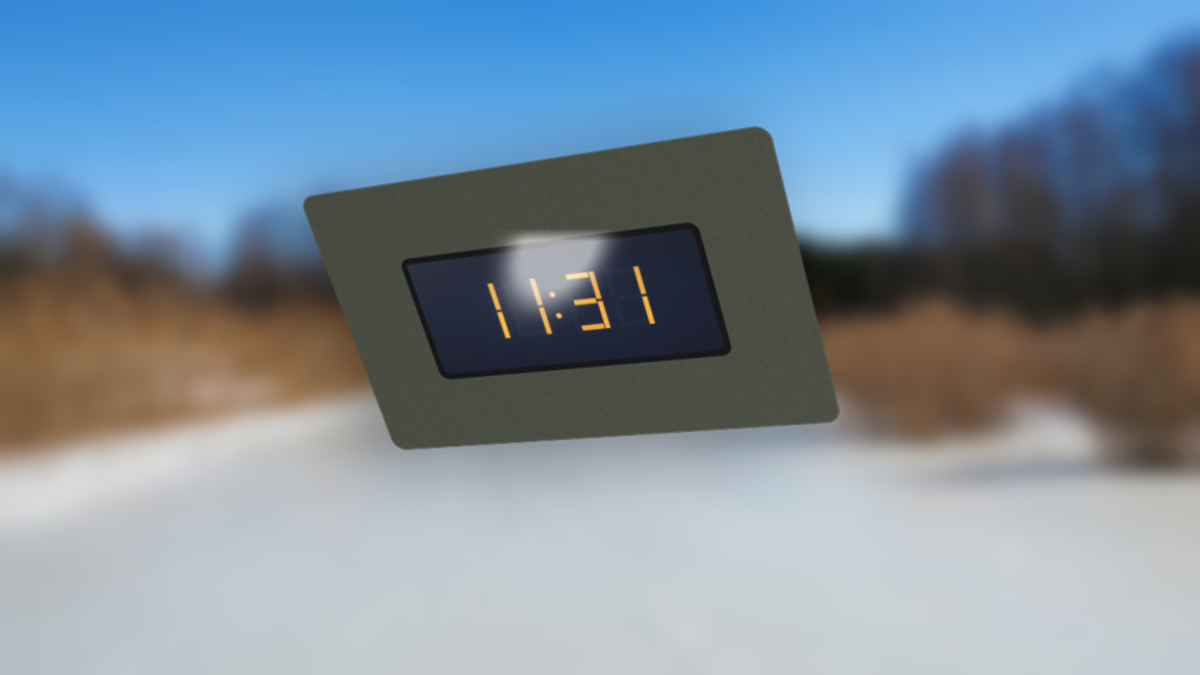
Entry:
h=11 m=31
